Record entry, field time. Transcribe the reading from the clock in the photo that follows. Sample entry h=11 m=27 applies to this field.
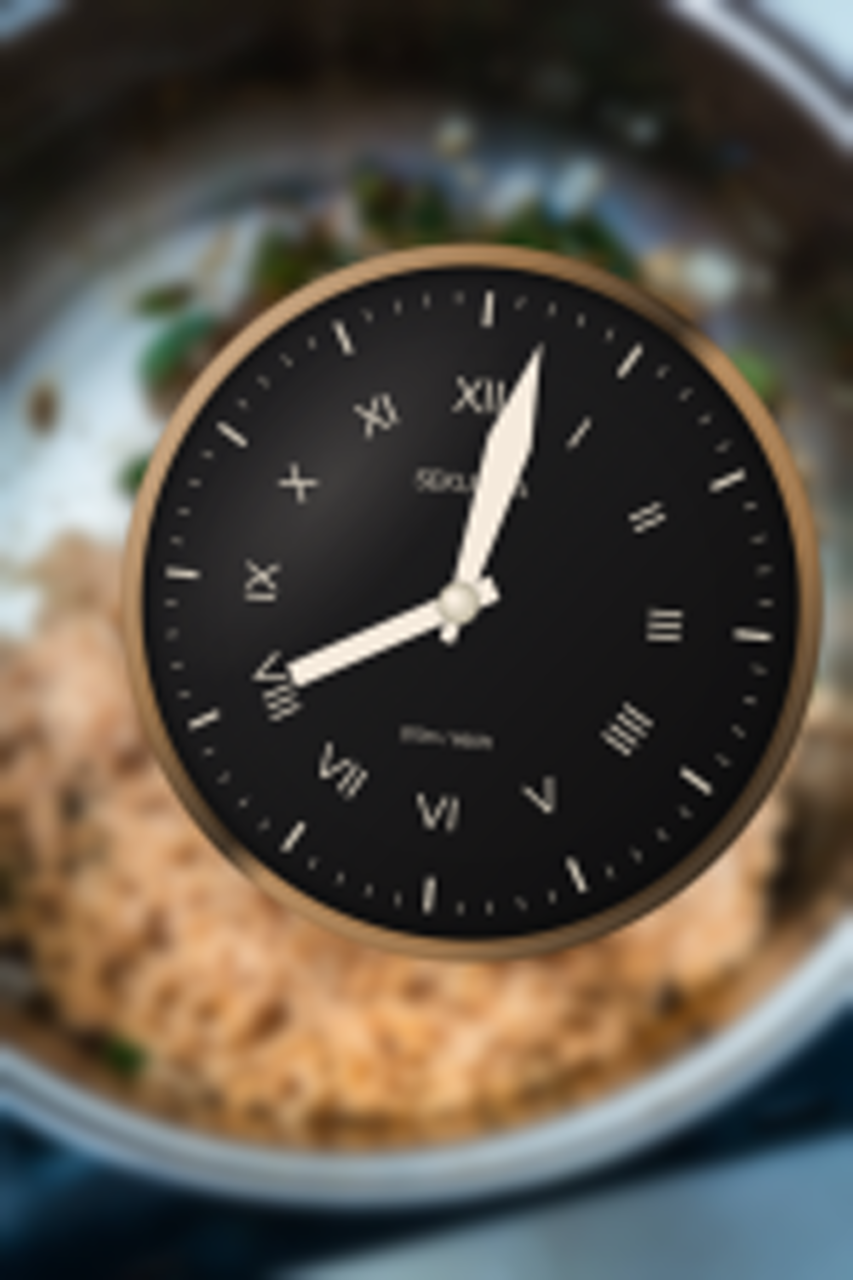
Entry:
h=8 m=2
